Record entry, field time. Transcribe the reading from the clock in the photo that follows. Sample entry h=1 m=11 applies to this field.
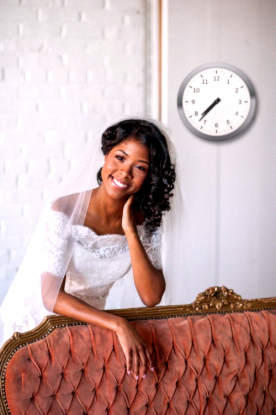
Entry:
h=7 m=37
